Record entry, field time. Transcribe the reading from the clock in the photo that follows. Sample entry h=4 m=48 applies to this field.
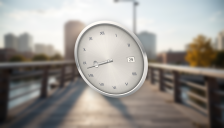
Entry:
h=8 m=43
